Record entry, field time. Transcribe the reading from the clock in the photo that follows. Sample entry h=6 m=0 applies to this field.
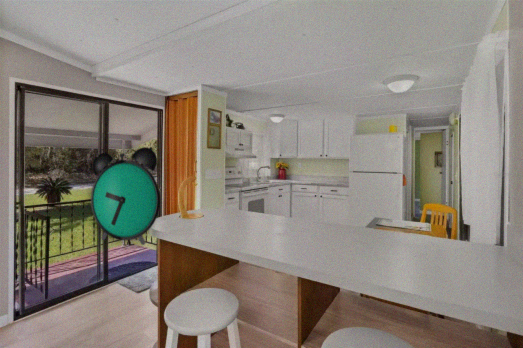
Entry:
h=9 m=34
